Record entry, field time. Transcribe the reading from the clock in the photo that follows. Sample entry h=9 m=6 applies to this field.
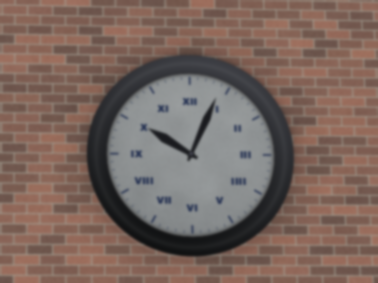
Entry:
h=10 m=4
